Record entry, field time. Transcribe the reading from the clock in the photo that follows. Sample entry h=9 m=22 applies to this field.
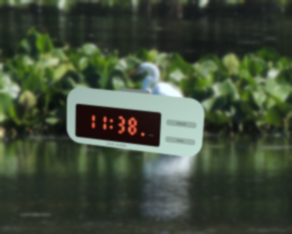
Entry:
h=11 m=38
